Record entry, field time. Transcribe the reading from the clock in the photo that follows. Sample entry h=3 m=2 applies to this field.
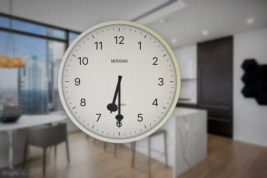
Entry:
h=6 m=30
